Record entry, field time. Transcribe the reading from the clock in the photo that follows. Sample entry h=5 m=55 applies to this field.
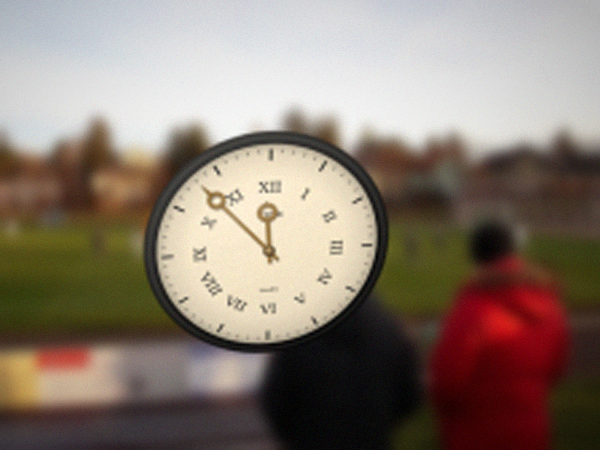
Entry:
h=11 m=53
